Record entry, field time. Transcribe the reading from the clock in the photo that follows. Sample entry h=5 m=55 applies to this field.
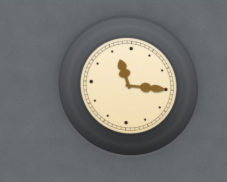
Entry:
h=11 m=15
